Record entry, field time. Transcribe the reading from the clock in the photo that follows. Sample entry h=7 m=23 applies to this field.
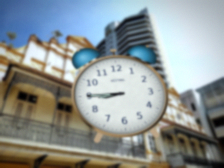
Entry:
h=8 m=45
